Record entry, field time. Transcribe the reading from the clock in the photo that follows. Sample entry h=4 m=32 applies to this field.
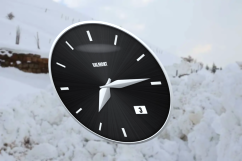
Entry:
h=7 m=14
